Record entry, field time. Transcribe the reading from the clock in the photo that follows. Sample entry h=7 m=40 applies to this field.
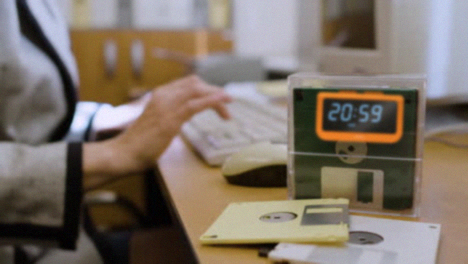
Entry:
h=20 m=59
